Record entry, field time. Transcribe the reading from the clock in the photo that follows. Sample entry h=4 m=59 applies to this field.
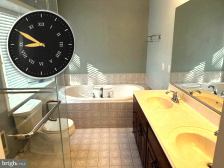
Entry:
h=8 m=50
